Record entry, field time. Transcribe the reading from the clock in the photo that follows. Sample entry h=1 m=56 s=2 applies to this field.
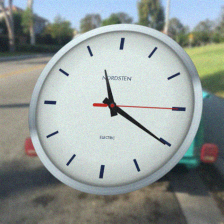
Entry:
h=11 m=20 s=15
